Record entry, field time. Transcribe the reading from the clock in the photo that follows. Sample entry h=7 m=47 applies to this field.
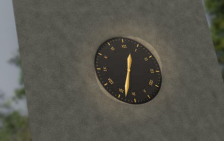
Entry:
h=12 m=33
